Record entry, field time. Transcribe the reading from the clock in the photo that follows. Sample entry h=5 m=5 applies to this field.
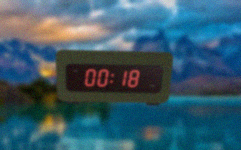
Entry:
h=0 m=18
